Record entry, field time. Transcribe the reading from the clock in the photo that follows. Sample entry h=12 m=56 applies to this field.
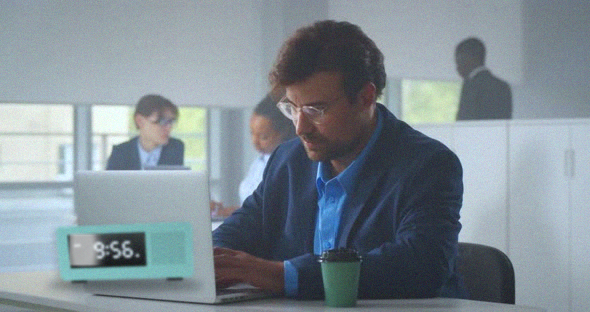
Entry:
h=9 m=56
